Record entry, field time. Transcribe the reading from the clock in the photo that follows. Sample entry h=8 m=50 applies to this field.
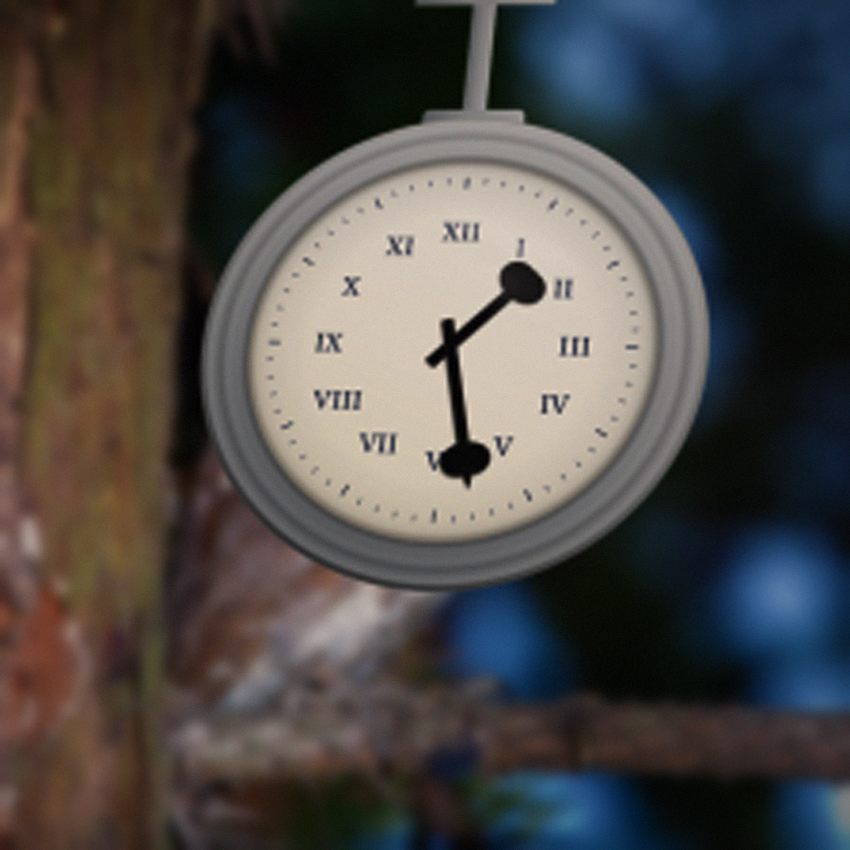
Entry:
h=1 m=28
